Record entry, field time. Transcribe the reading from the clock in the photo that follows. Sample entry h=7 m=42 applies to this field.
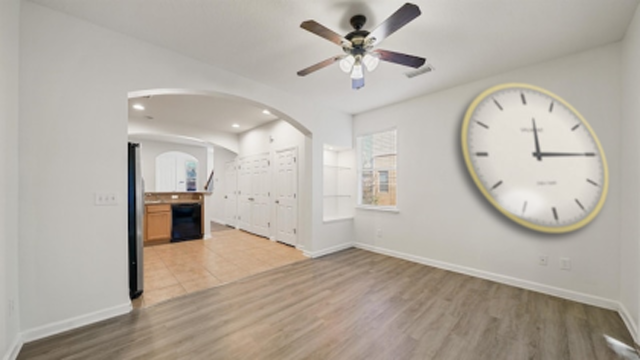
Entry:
h=12 m=15
